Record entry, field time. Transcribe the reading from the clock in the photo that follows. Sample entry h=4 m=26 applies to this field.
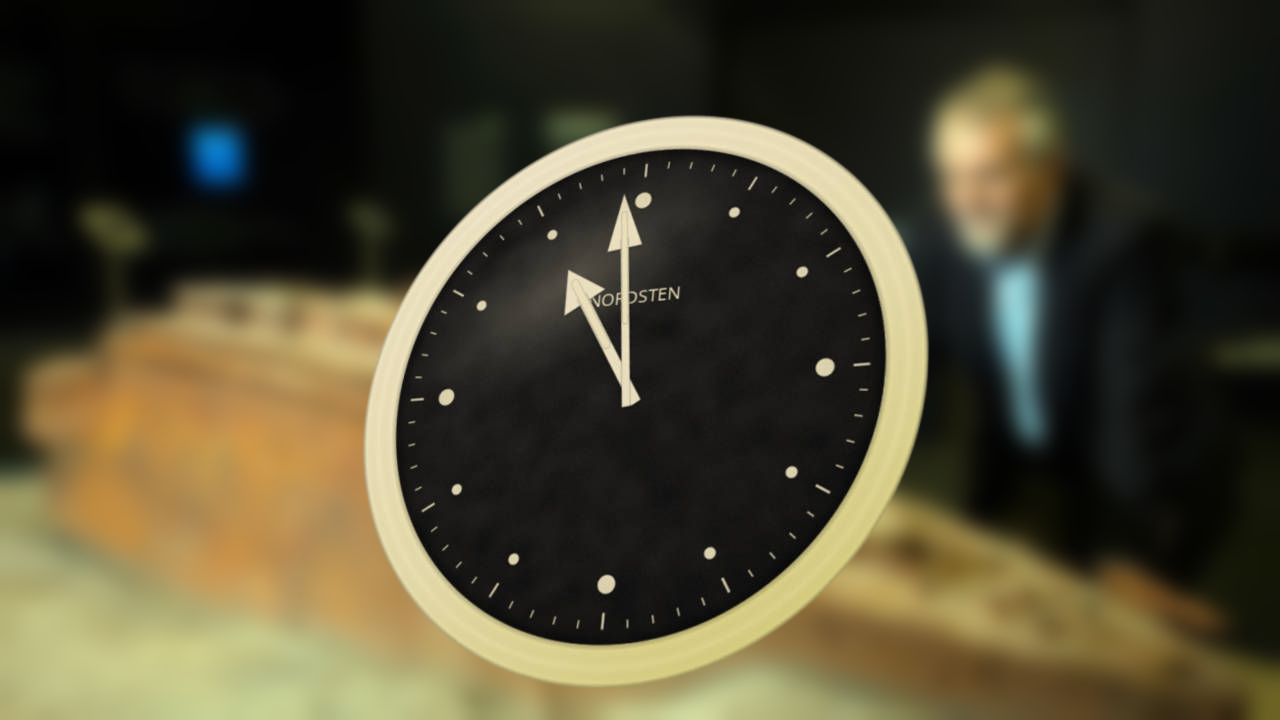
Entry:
h=10 m=59
